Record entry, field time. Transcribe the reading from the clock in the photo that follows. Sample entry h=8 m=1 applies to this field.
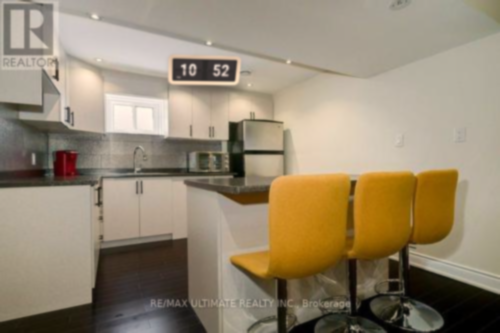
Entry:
h=10 m=52
